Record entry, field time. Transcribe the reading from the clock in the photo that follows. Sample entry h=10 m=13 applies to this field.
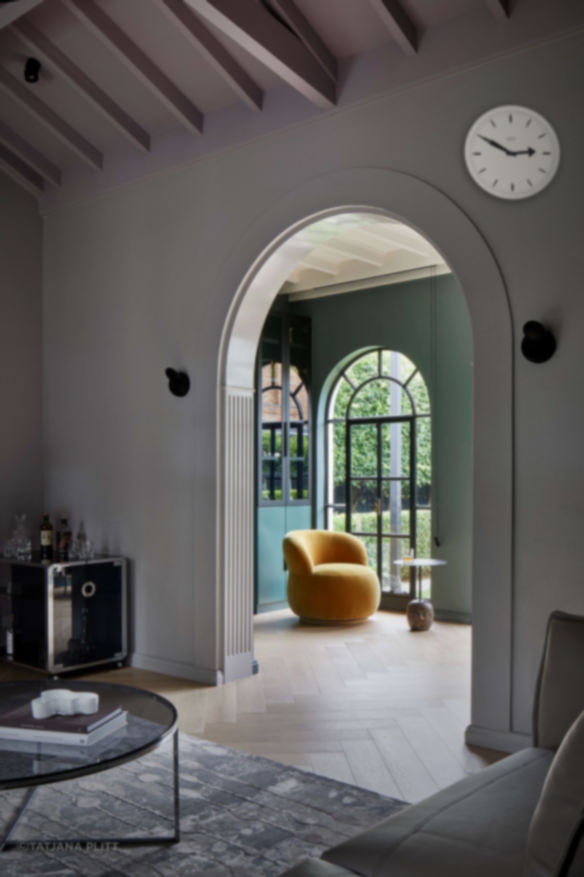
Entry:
h=2 m=50
